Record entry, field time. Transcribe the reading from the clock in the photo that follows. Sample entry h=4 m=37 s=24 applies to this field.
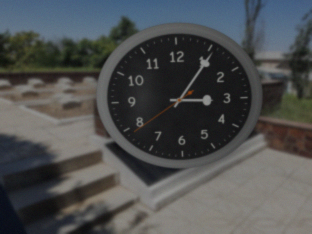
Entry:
h=3 m=5 s=39
